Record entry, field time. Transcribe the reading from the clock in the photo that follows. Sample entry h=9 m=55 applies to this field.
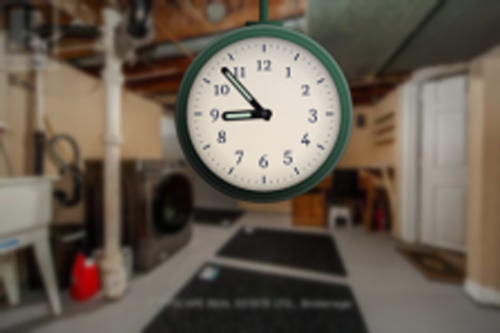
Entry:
h=8 m=53
